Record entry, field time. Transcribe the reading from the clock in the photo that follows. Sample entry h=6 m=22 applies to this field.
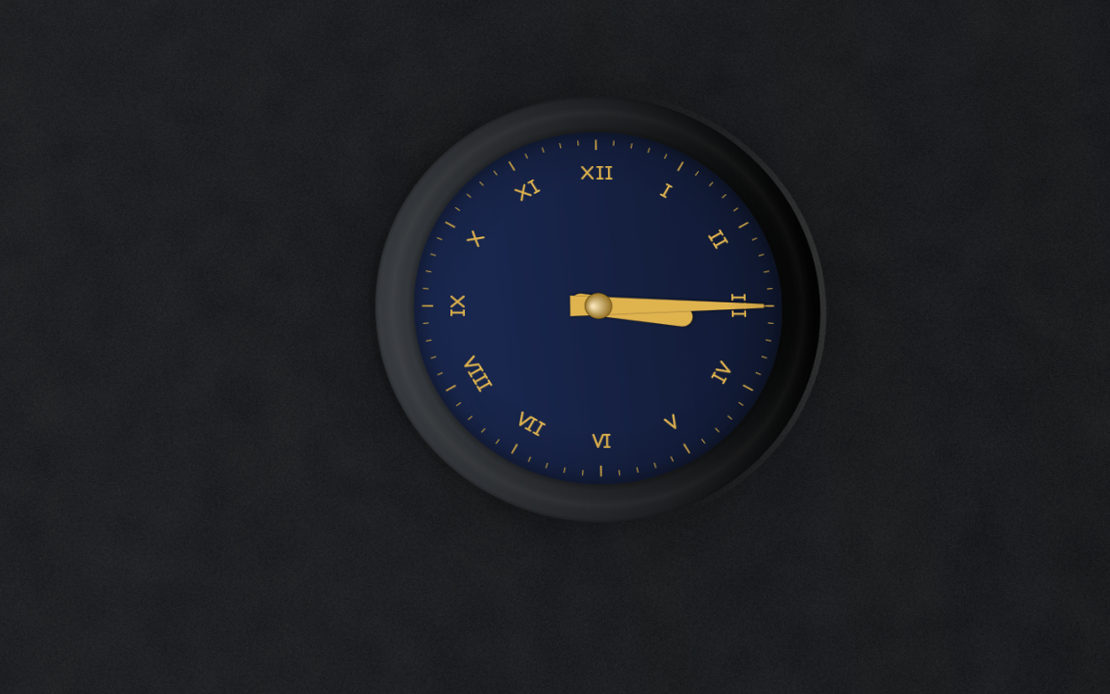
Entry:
h=3 m=15
